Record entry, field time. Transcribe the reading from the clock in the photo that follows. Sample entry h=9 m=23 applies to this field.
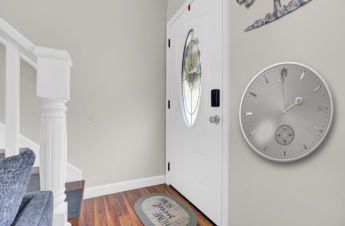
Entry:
h=1 m=59
